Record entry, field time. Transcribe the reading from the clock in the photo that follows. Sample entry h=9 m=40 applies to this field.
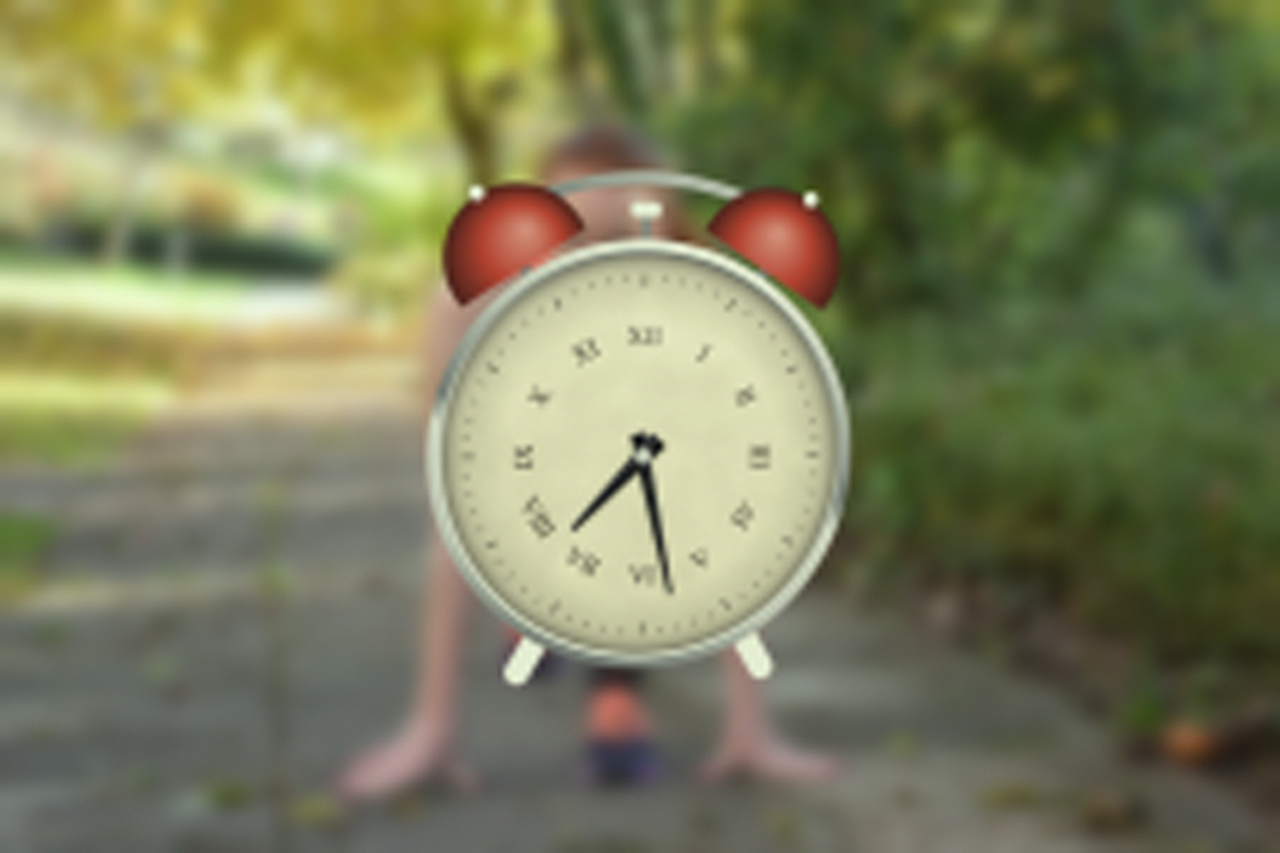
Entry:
h=7 m=28
